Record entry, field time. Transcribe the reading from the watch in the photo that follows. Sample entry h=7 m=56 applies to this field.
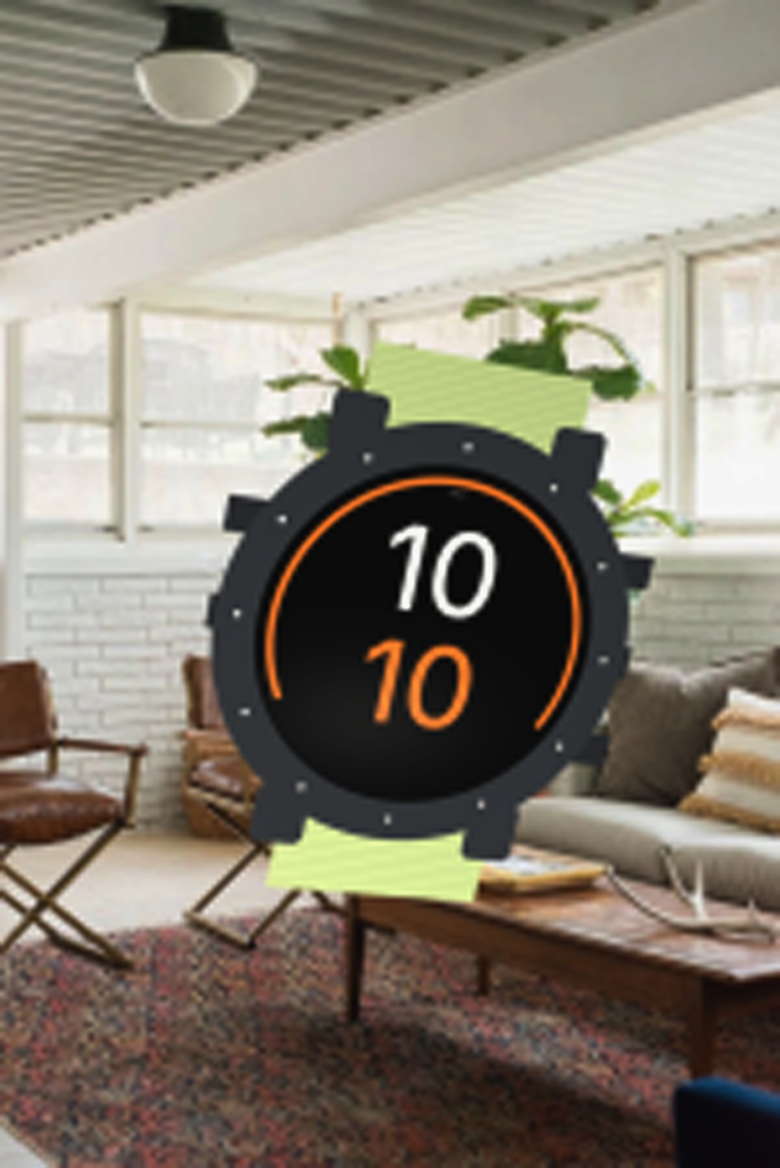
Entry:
h=10 m=10
